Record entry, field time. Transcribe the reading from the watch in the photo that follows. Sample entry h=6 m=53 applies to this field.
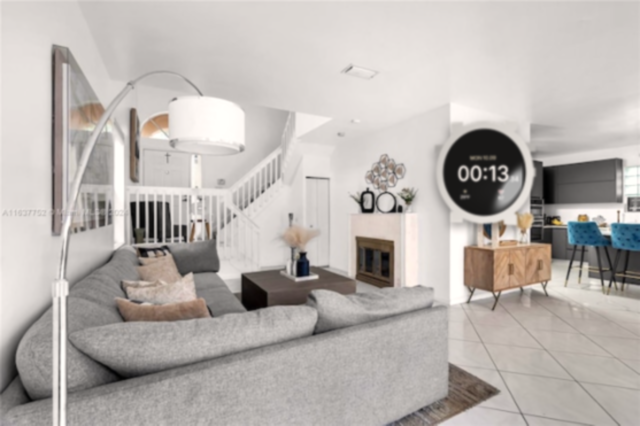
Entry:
h=0 m=13
